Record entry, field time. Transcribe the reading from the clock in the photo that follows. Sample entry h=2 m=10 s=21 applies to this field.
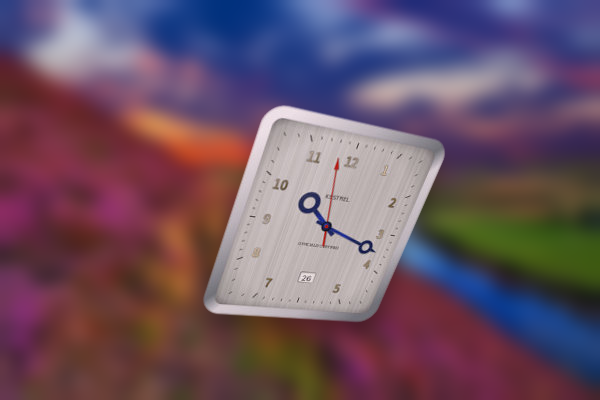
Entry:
h=10 m=17 s=58
